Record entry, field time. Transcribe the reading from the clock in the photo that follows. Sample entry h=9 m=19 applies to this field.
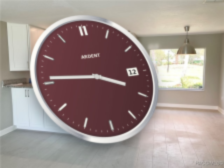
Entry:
h=3 m=46
